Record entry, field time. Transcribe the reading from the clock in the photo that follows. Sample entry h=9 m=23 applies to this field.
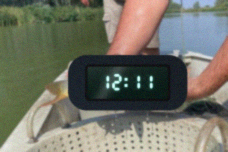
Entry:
h=12 m=11
